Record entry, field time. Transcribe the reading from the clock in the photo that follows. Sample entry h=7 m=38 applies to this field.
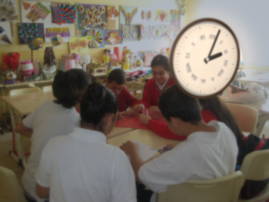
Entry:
h=2 m=2
